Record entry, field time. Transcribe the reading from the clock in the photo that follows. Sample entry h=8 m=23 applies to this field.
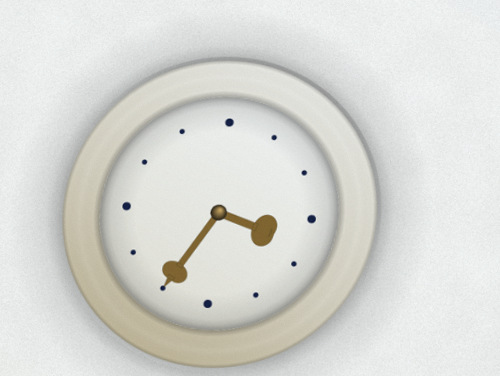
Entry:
h=3 m=35
